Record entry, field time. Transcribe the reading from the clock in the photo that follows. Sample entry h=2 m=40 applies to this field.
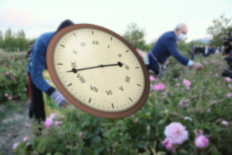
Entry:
h=2 m=43
